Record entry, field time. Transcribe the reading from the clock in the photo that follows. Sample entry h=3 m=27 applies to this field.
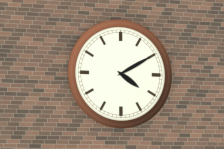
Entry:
h=4 m=10
